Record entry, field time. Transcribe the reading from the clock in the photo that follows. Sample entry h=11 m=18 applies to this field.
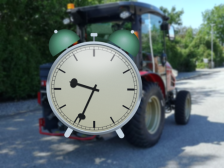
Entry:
h=9 m=34
